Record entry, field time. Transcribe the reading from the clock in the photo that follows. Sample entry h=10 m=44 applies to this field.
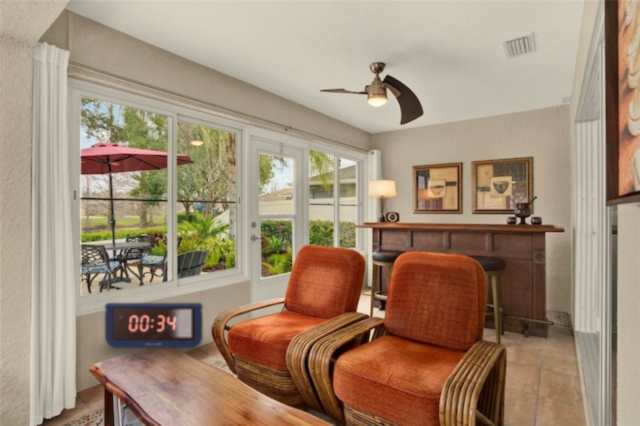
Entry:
h=0 m=34
